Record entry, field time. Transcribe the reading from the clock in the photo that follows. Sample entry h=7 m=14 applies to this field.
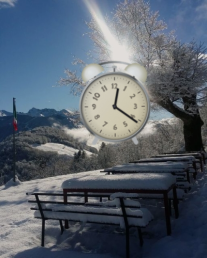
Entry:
h=12 m=21
